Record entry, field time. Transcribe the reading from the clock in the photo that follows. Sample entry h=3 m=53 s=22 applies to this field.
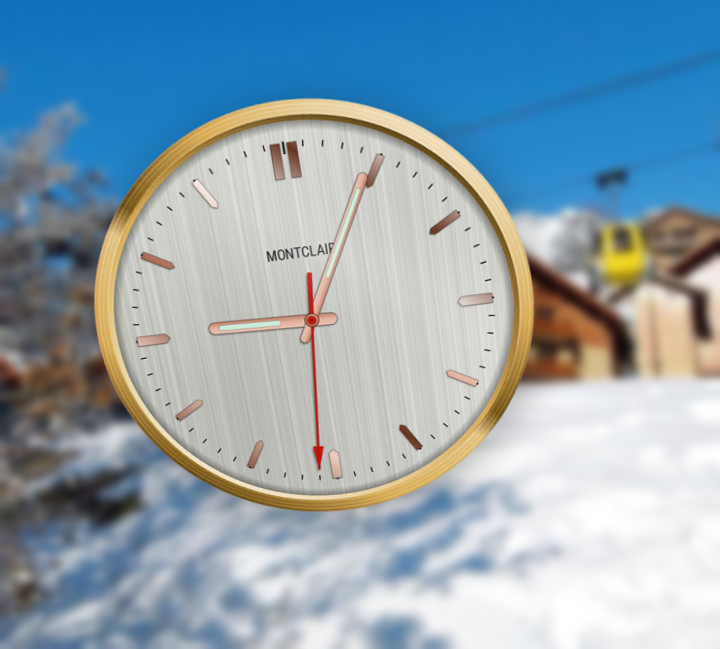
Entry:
h=9 m=4 s=31
